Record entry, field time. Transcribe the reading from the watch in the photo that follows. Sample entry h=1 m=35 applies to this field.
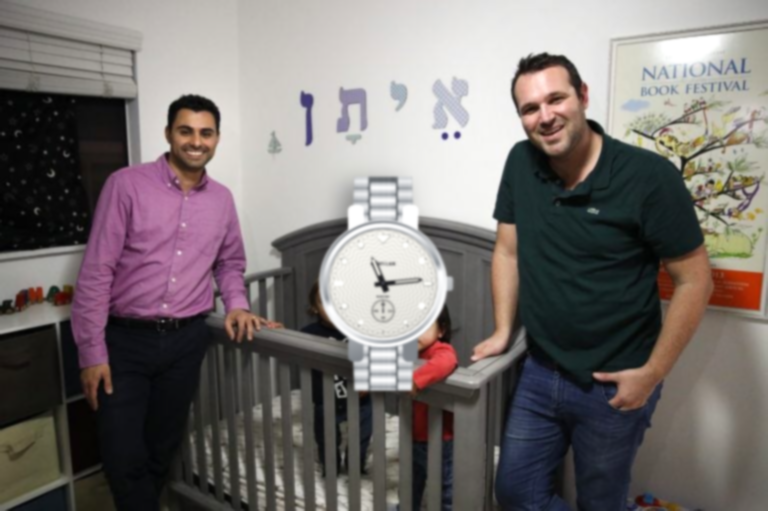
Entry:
h=11 m=14
